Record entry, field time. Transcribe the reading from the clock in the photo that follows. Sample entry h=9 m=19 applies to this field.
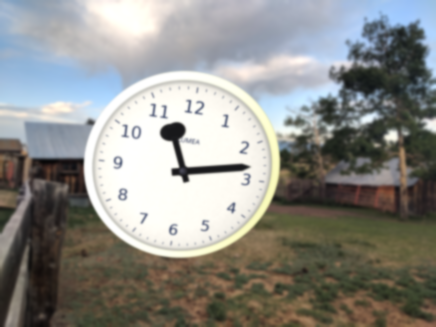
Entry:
h=11 m=13
